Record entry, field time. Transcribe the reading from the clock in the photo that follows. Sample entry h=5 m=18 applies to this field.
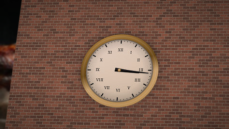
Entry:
h=3 m=16
